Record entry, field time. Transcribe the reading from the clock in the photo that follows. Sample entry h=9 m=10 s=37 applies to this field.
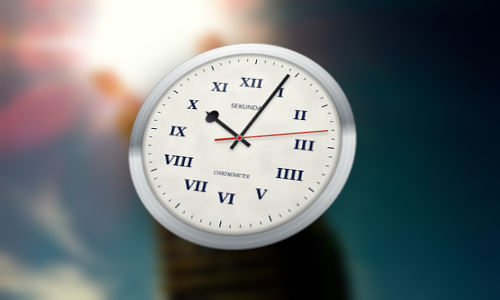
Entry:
h=10 m=4 s=13
